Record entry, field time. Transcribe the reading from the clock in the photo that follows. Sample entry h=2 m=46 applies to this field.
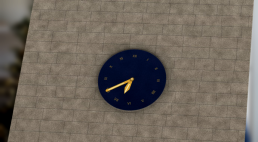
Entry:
h=6 m=40
